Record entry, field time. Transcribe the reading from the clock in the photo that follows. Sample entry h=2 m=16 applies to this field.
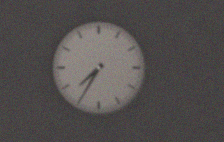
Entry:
h=7 m=35
